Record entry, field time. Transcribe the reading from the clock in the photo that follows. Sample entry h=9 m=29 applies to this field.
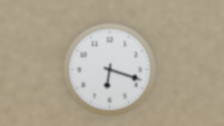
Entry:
h=6 m=18
